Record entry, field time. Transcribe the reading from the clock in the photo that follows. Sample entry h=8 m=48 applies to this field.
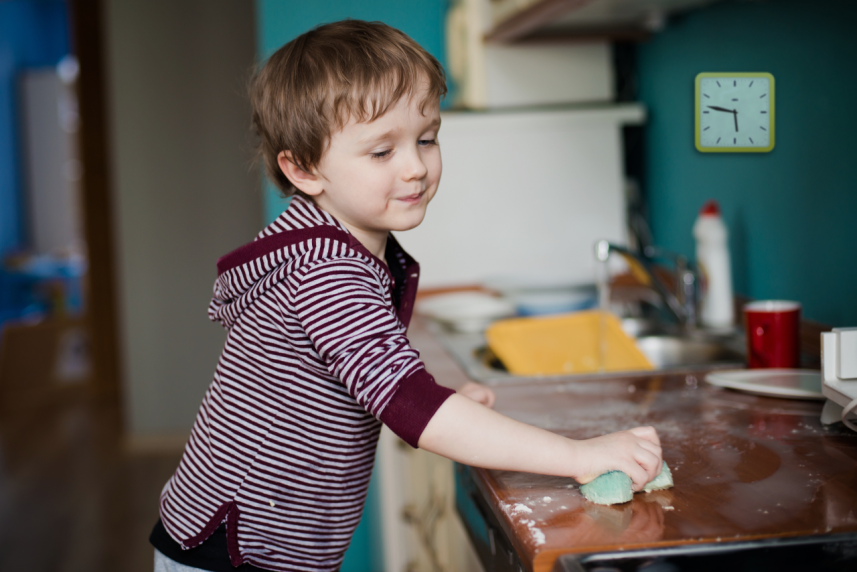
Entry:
h=5 m=47
